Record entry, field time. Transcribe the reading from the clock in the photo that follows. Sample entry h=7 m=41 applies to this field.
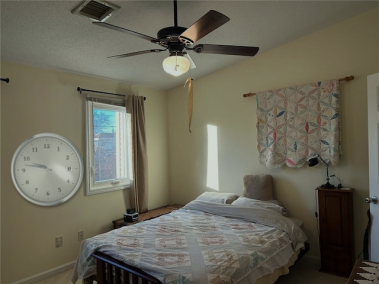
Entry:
h=9 m=47
